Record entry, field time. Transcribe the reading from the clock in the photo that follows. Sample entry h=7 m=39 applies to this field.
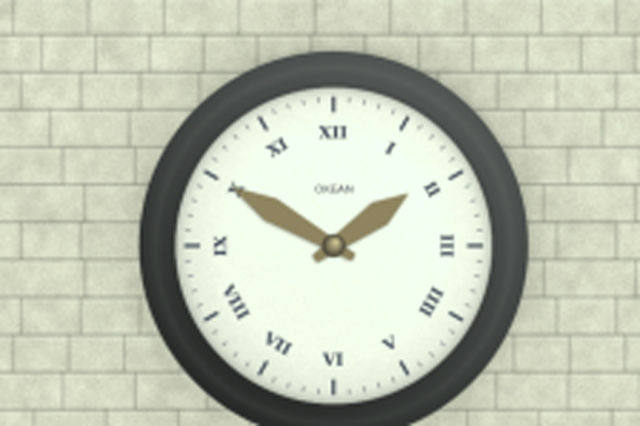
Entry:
h=1 m=50
